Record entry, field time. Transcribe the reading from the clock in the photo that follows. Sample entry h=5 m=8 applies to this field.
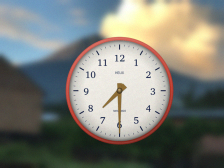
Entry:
h=7 m=30
